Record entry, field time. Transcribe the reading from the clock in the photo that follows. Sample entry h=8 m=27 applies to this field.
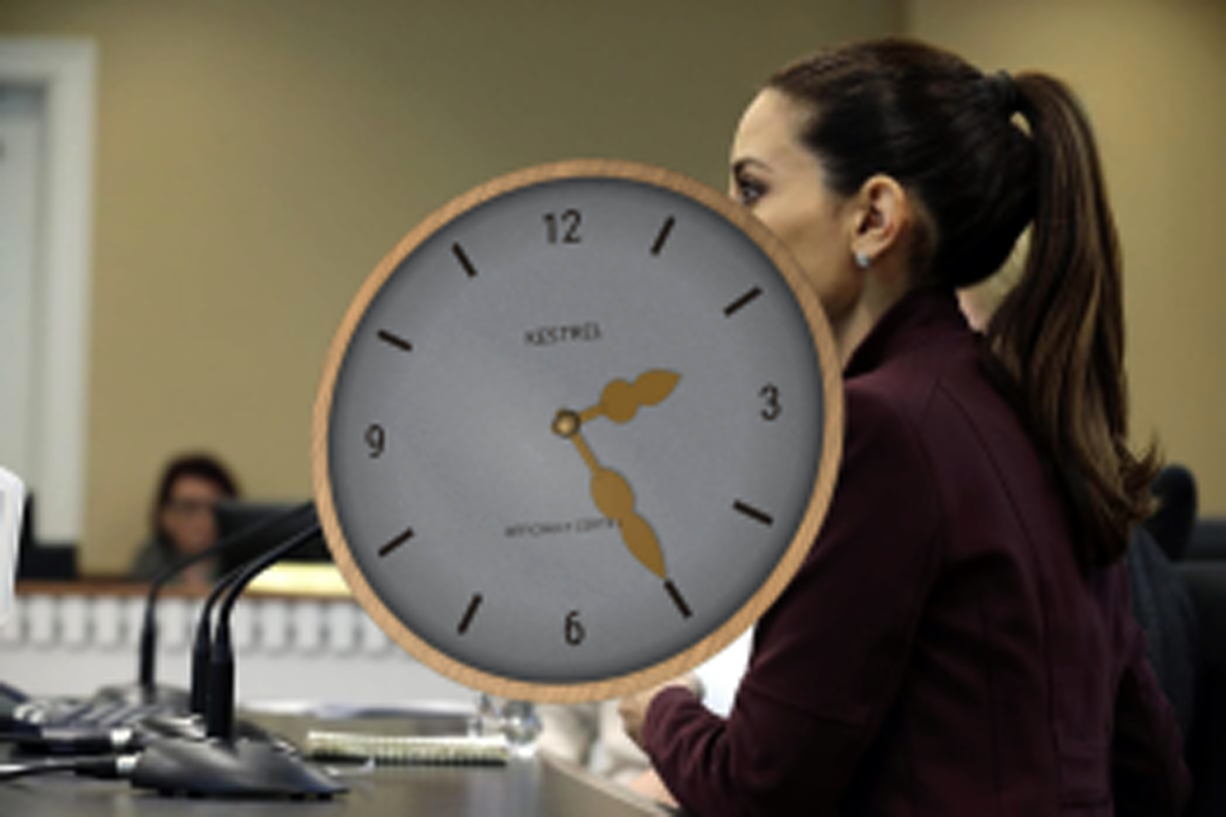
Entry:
h=2 m=25
